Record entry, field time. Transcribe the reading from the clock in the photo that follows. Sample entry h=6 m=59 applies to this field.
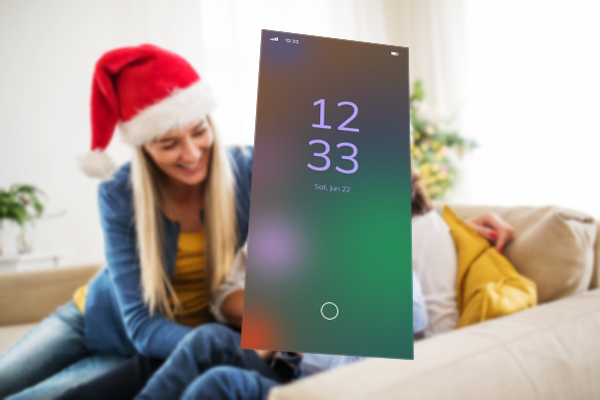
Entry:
h=12 m=33
